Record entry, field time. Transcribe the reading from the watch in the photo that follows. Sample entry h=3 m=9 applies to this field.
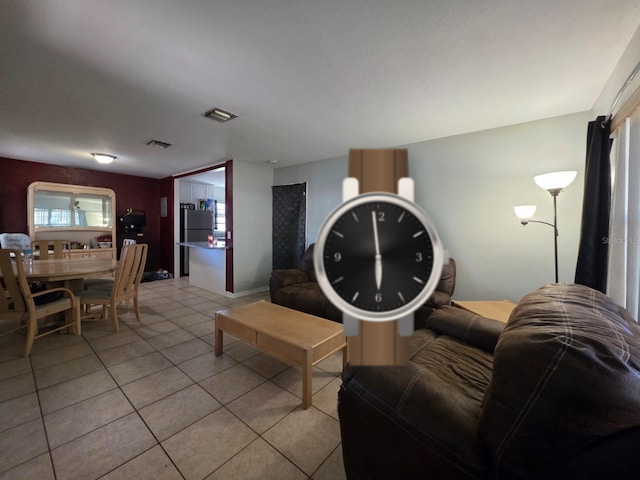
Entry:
h=5 m=59
